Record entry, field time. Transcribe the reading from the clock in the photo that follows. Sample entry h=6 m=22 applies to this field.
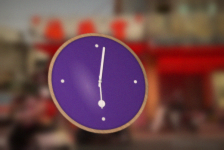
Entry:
h=6 m=2
